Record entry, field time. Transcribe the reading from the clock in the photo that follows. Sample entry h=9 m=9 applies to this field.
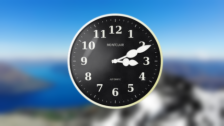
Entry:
h=3 m=11
